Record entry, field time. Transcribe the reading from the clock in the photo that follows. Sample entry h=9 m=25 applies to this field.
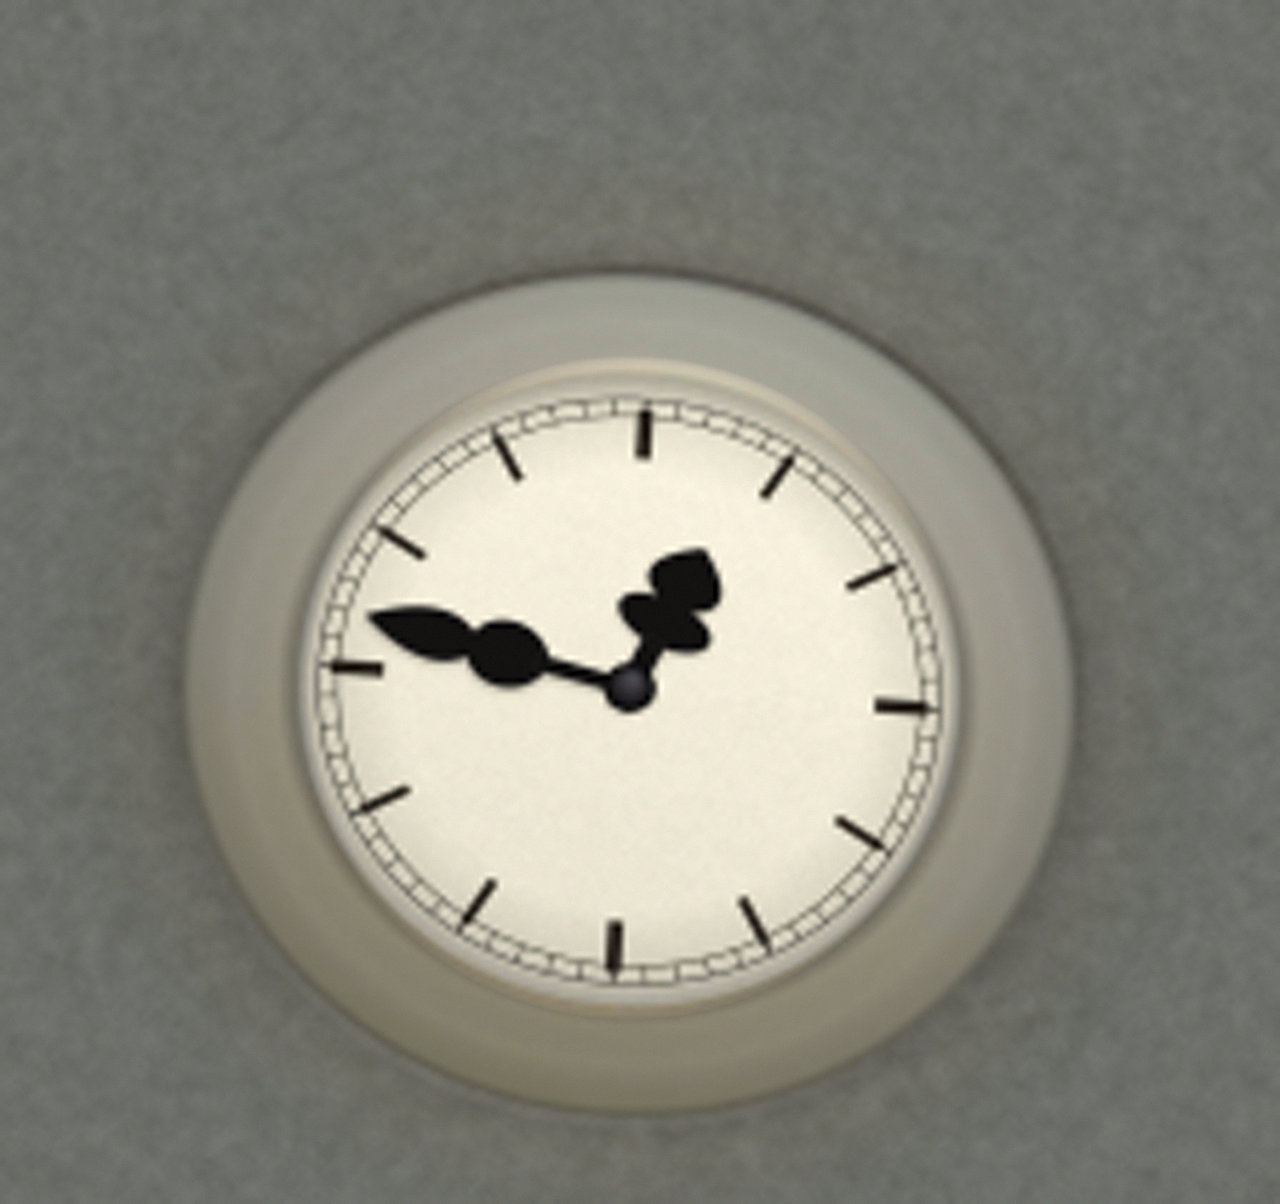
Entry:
h=12 m=47
